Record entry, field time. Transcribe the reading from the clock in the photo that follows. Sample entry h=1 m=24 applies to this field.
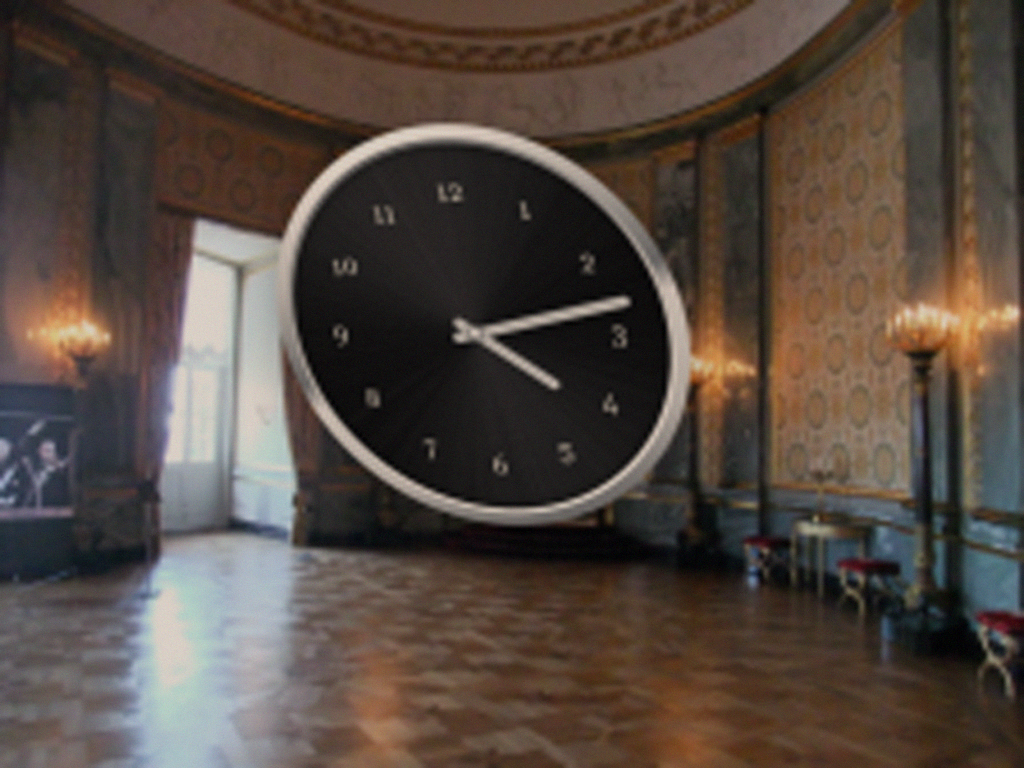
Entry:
h=4 m=13
